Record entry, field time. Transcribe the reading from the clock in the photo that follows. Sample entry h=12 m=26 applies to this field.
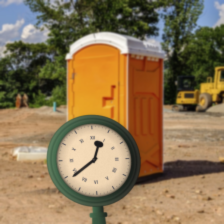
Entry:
h=12 m=39
